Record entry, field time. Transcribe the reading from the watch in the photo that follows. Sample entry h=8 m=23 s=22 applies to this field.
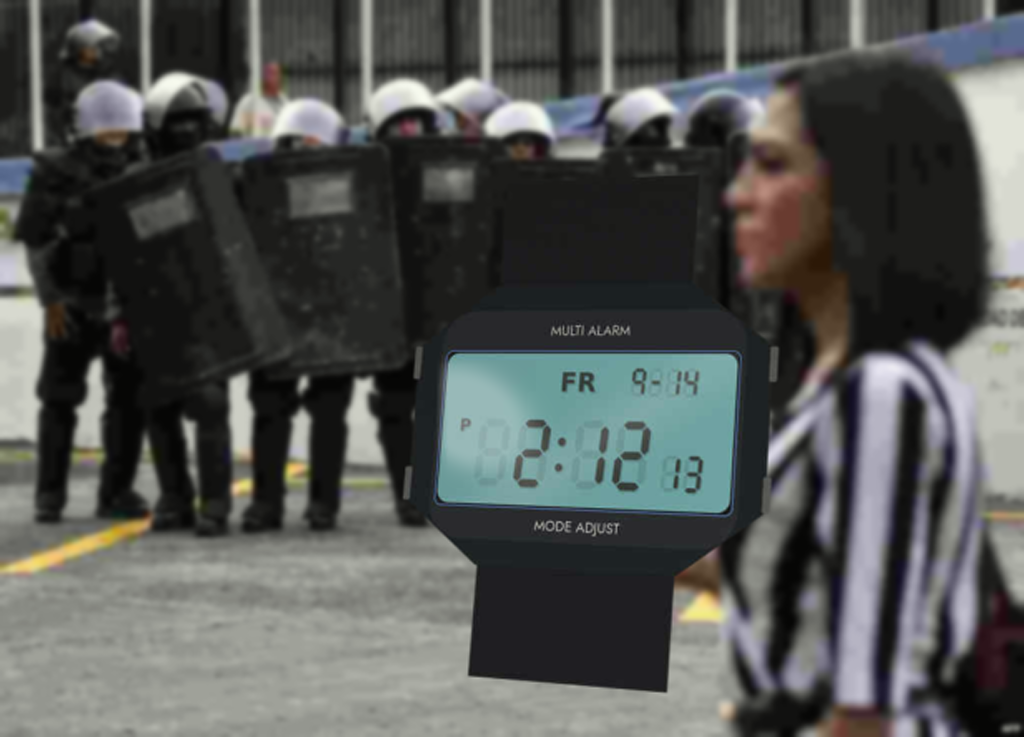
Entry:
h=2 m=12 s=13
